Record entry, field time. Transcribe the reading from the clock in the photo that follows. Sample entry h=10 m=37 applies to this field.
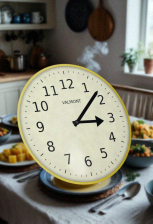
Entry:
h=3 m=8
